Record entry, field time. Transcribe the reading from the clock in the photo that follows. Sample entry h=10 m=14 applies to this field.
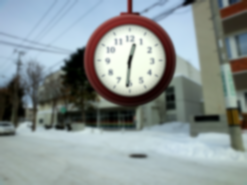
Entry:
h=12 m=31
